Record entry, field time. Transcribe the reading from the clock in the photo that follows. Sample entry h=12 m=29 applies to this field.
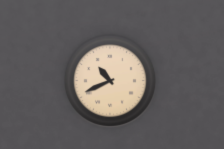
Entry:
h=10 m=41
